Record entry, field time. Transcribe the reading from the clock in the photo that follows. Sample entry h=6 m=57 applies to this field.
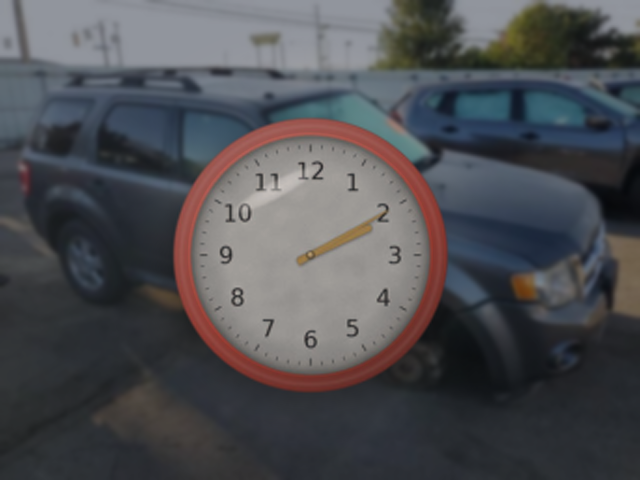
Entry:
h=2 m=10
